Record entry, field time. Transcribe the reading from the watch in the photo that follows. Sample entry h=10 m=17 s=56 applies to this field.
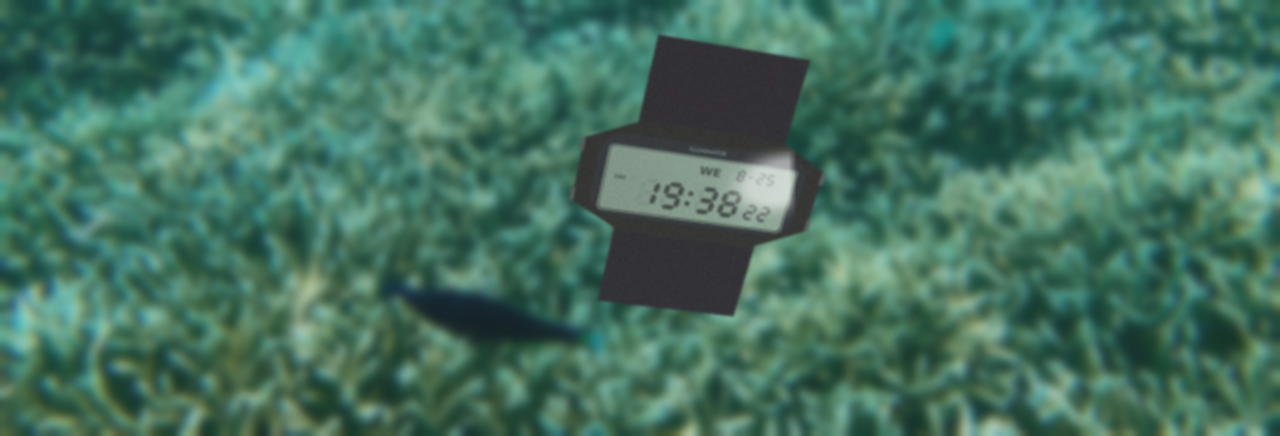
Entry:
h=19 m=38 s=22
